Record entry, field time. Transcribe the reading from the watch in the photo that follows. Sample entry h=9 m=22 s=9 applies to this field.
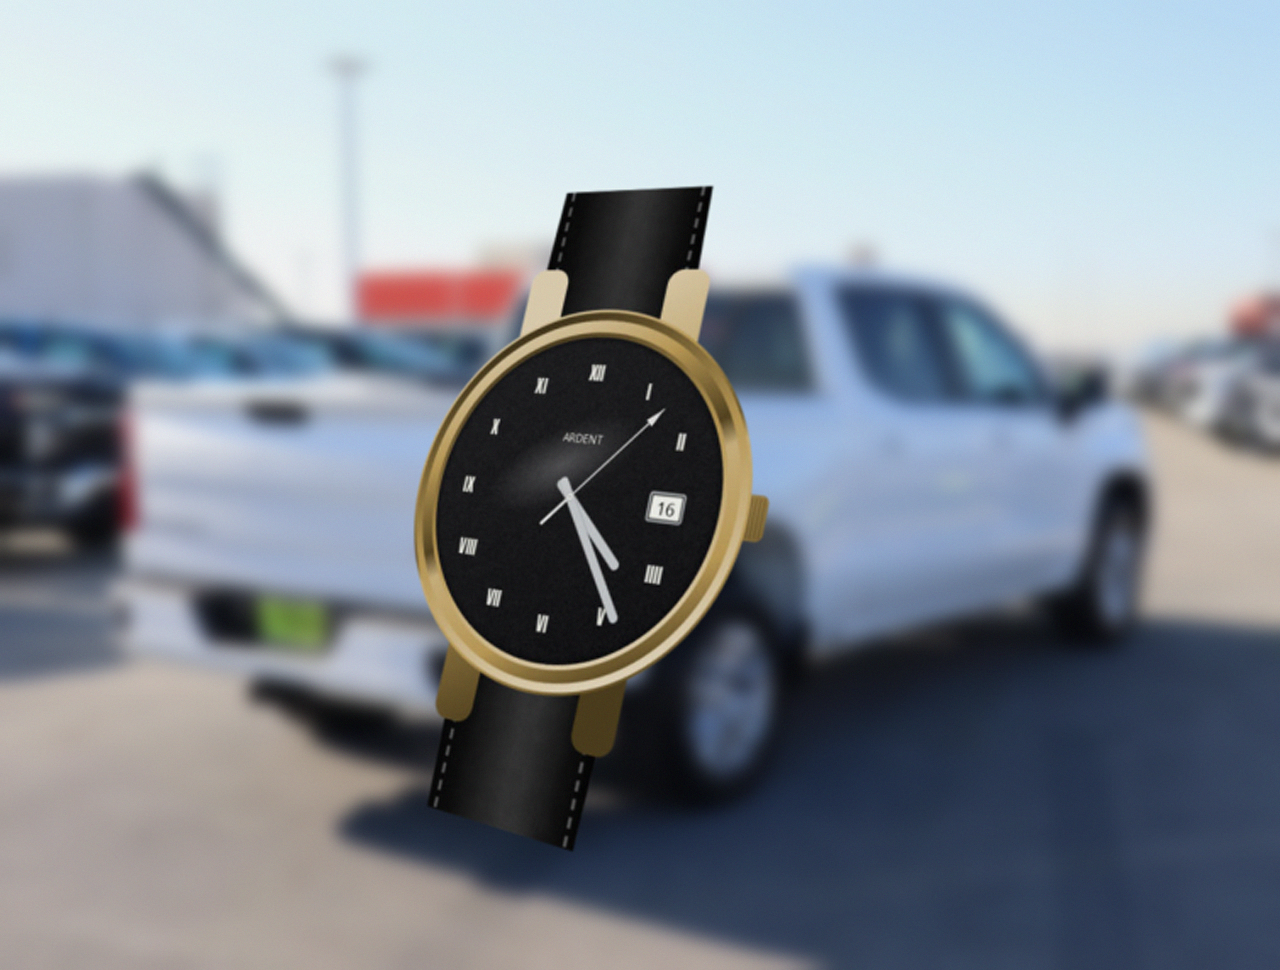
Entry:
h=4 m=24 s=7
